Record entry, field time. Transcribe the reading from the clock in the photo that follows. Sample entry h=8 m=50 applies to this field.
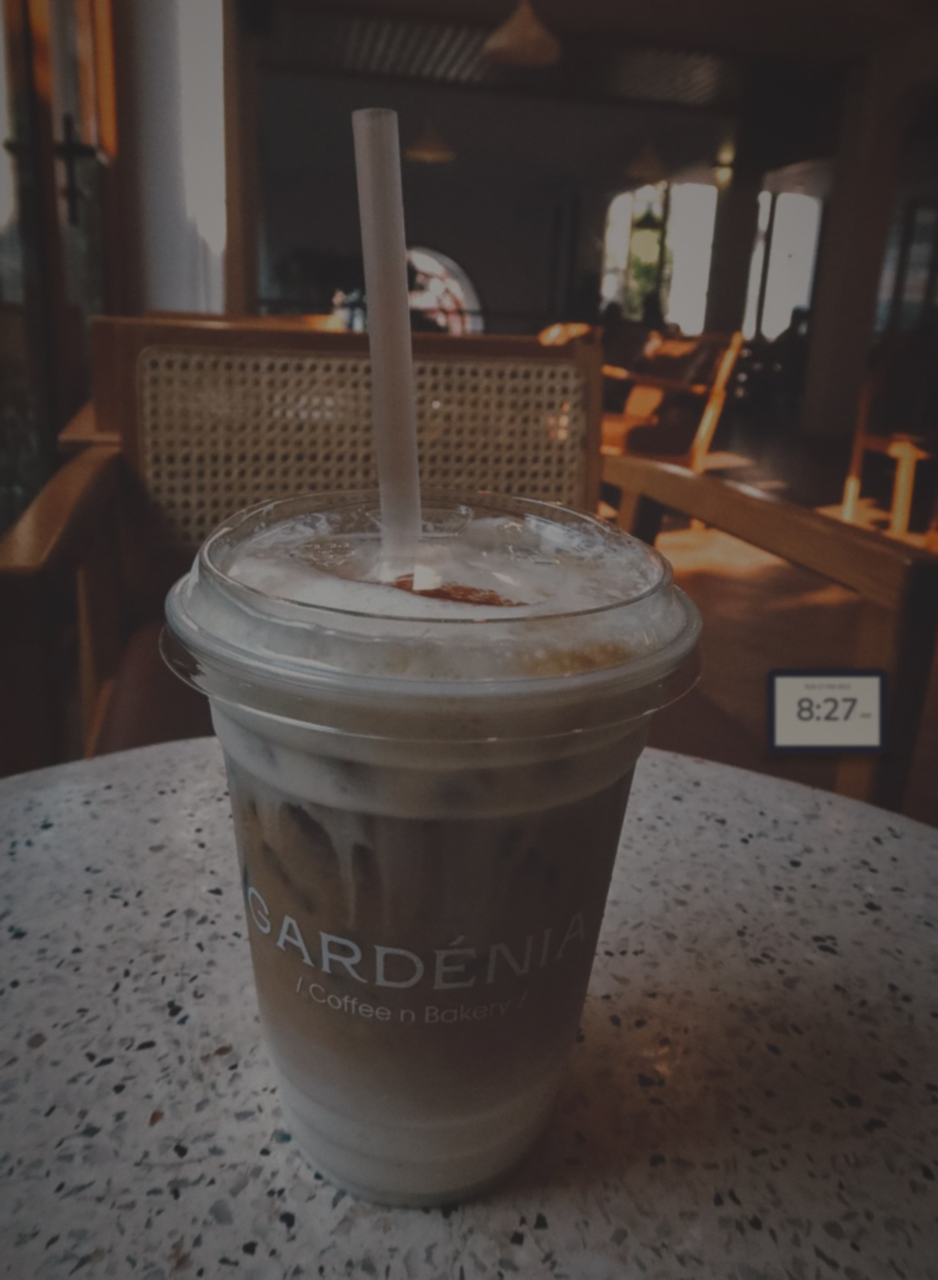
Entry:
h=8 m=27
